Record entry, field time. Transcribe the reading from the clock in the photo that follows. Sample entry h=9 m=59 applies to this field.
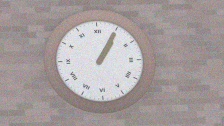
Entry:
h=1 m=5
